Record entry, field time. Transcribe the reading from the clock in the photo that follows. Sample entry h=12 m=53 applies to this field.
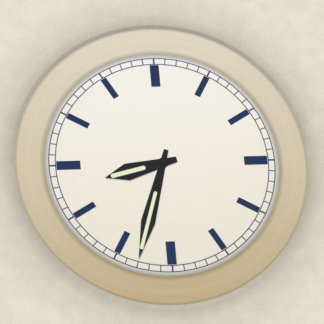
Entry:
h=8 m=33
